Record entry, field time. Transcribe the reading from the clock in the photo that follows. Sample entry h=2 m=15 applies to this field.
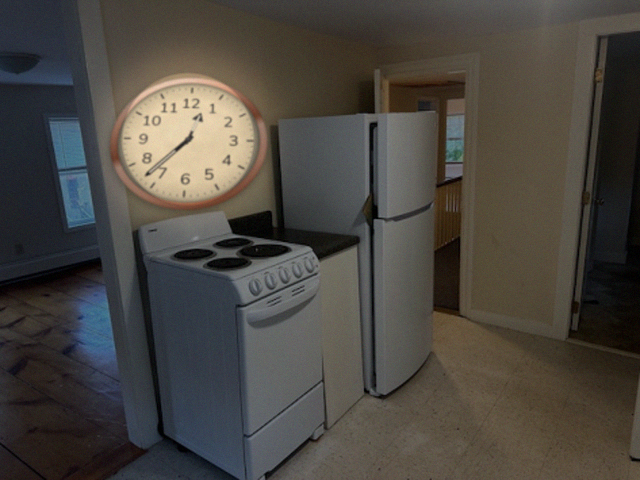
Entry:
h=12 m=37
